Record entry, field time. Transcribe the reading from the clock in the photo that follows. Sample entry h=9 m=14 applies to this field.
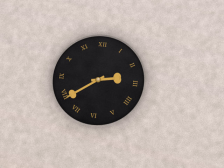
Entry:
h=2 m=39
